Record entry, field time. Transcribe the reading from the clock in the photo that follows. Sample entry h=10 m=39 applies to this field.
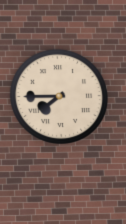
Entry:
h=7 m=45
